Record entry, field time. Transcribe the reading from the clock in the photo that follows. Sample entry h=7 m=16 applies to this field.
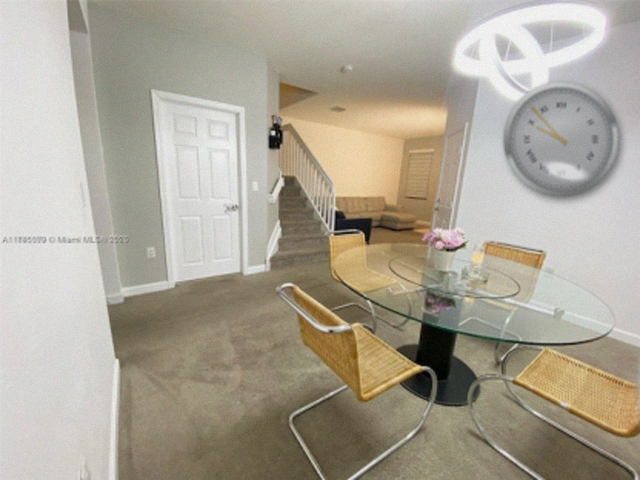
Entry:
h=9 m=53
